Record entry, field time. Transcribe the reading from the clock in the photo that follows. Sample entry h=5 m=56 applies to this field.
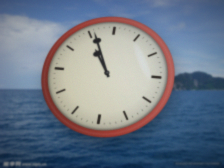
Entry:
h=10 m=56
